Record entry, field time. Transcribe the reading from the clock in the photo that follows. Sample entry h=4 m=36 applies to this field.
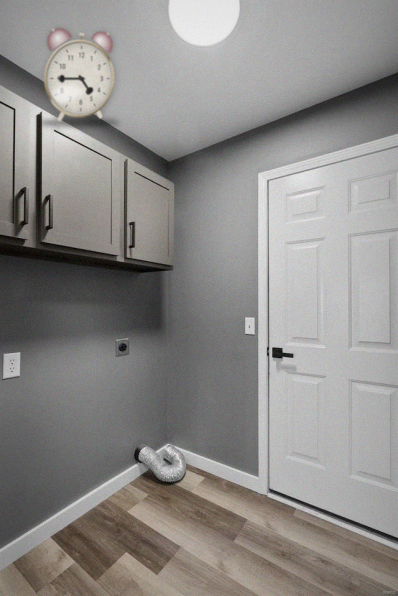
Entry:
h=4 m=45
